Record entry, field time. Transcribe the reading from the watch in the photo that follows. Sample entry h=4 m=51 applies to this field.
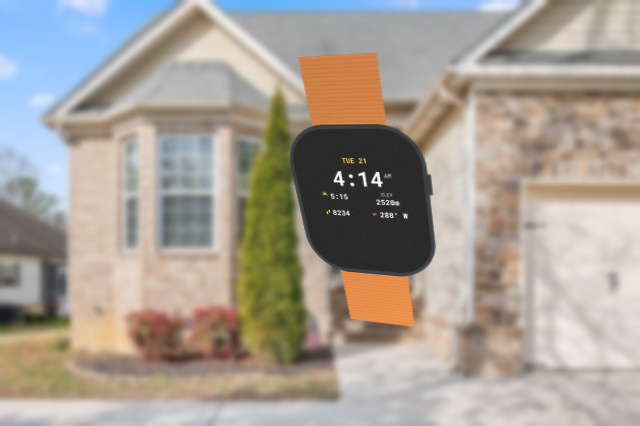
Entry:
h=4 m=14
